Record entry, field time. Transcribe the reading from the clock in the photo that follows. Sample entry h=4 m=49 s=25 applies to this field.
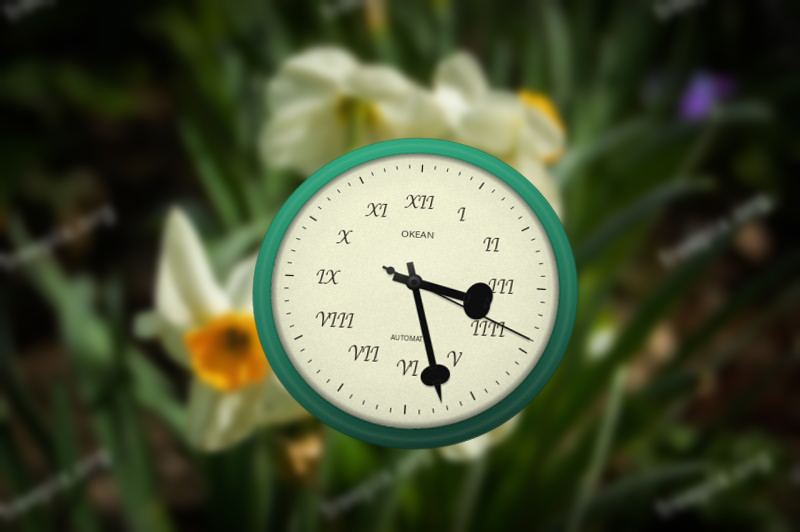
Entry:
h=3 m=27 s=19
